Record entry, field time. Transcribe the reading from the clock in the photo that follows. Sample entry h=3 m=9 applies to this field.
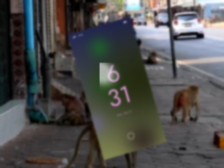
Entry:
h=6 m=31
